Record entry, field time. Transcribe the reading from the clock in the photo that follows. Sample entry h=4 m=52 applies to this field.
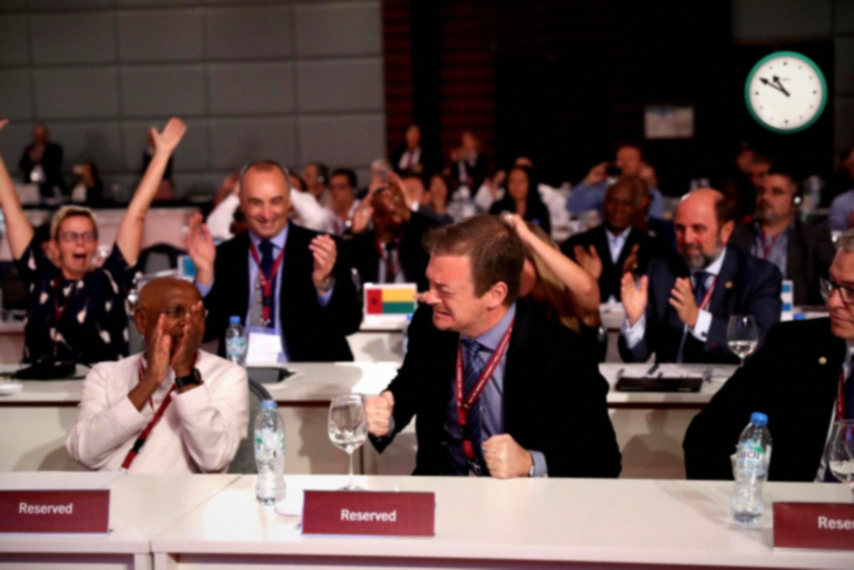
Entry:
h=10 m=50
